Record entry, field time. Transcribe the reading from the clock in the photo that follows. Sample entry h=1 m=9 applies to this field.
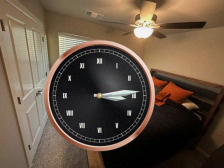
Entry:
h=3 m=14
